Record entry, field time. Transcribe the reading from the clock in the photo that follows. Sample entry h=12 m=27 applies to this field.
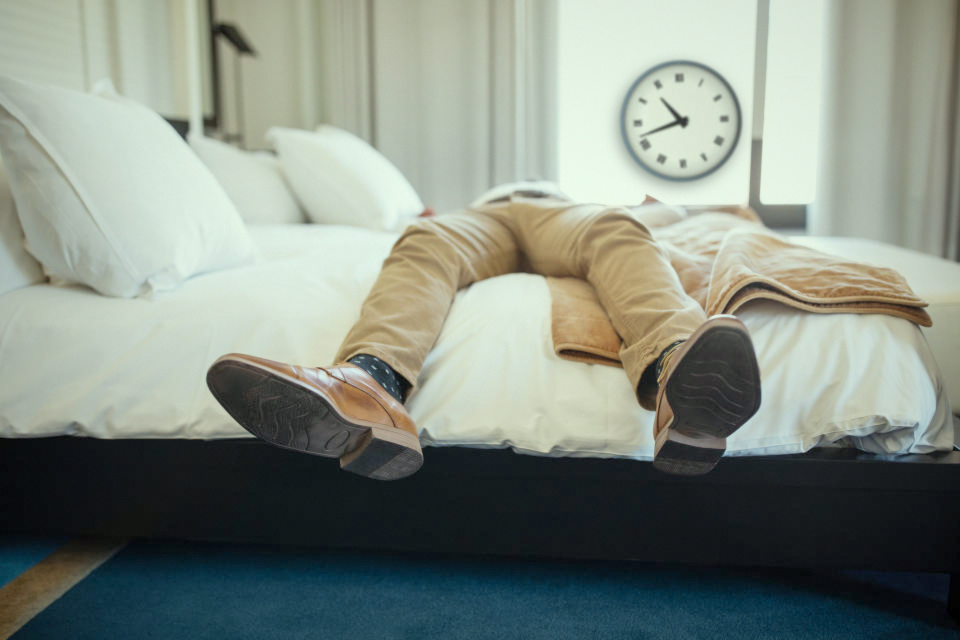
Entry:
h=10 m=42
